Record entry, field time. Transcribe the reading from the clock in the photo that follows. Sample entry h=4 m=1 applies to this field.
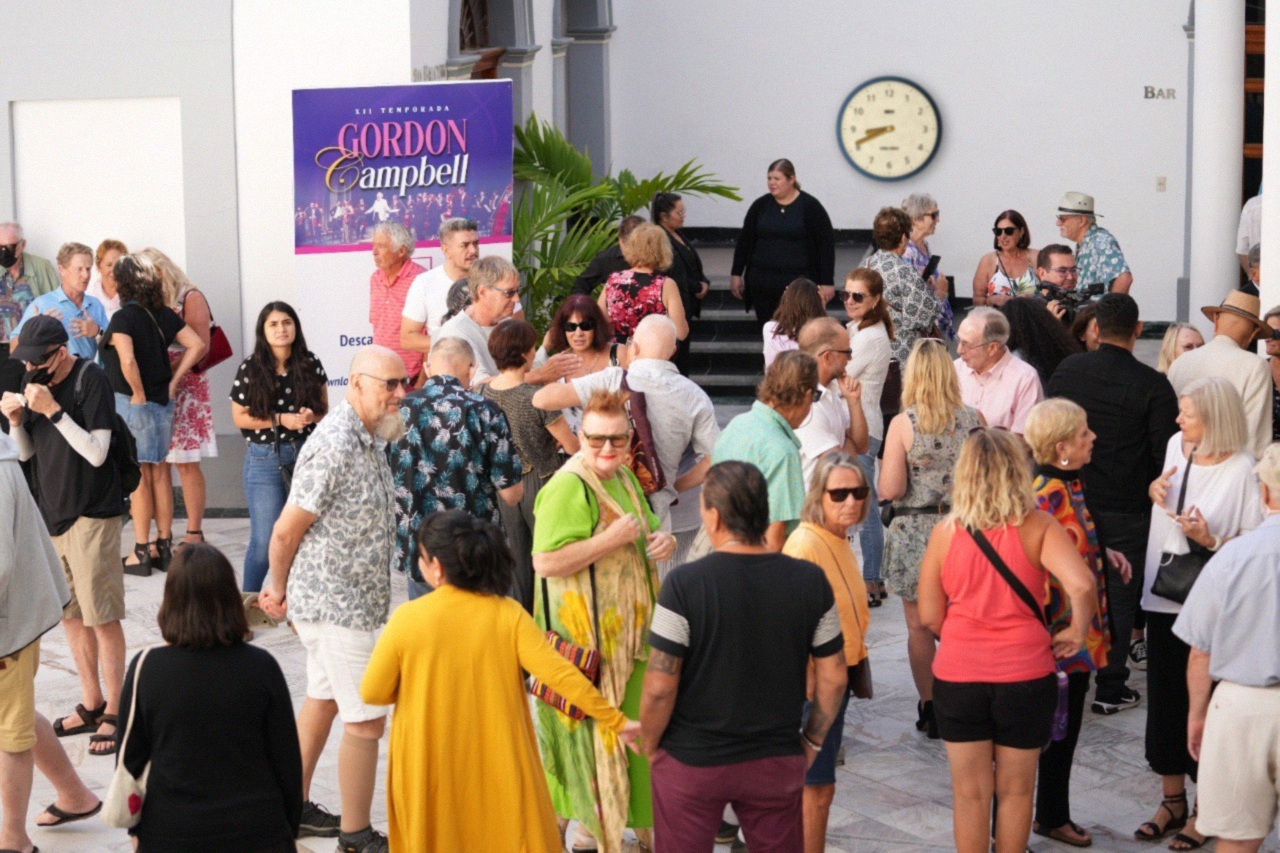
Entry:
h=8 m=41
